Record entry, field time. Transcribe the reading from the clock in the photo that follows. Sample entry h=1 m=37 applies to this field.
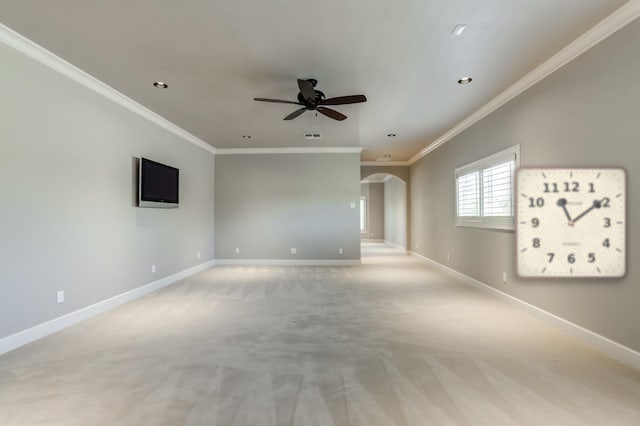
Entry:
h=11 m=9
